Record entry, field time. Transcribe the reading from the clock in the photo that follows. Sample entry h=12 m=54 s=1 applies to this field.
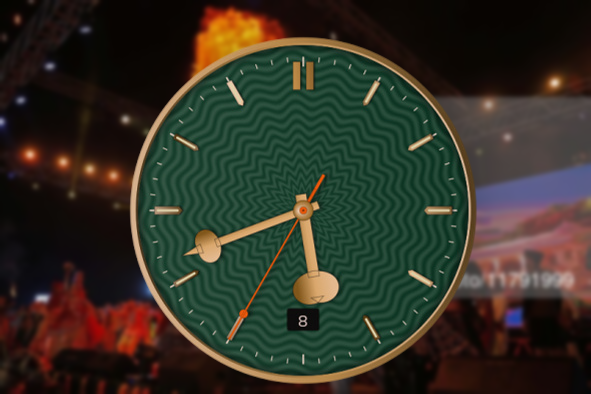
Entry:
h=5 m=41 s=35
